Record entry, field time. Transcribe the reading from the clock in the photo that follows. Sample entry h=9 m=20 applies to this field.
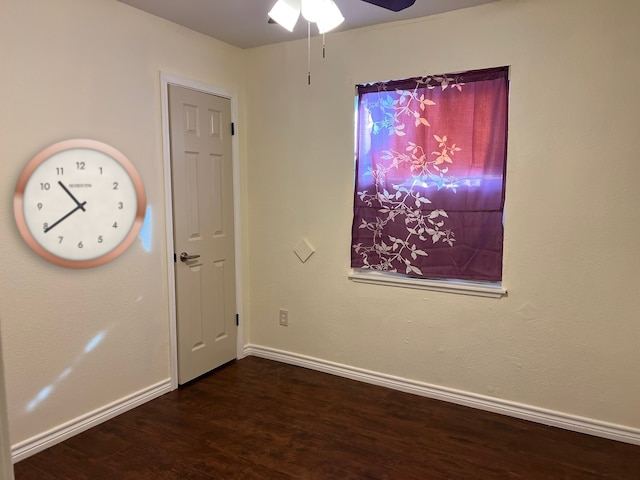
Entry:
h=10 m=39
